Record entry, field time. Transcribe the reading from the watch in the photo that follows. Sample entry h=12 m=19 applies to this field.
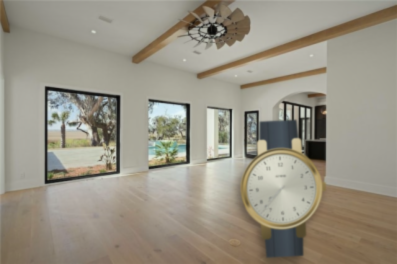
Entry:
h=7 m=37
